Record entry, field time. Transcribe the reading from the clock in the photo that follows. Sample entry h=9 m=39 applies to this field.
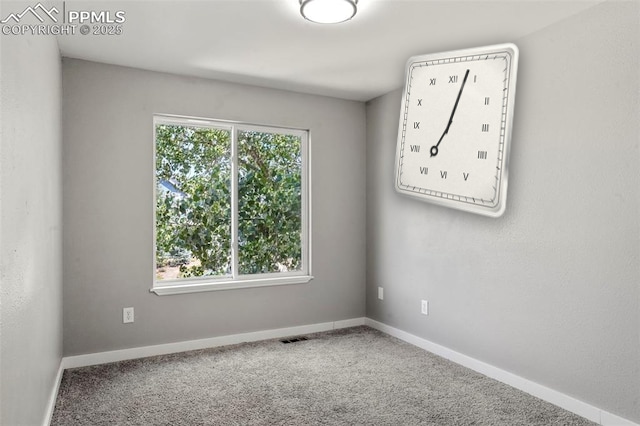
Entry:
h=7 m=3
